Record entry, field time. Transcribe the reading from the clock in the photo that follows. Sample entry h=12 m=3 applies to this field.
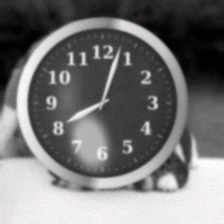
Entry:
h=8 m=3
